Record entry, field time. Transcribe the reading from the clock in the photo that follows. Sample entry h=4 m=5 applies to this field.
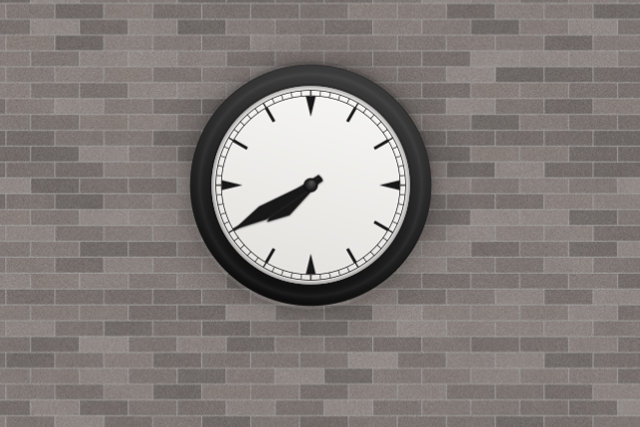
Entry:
h=7 m=40
